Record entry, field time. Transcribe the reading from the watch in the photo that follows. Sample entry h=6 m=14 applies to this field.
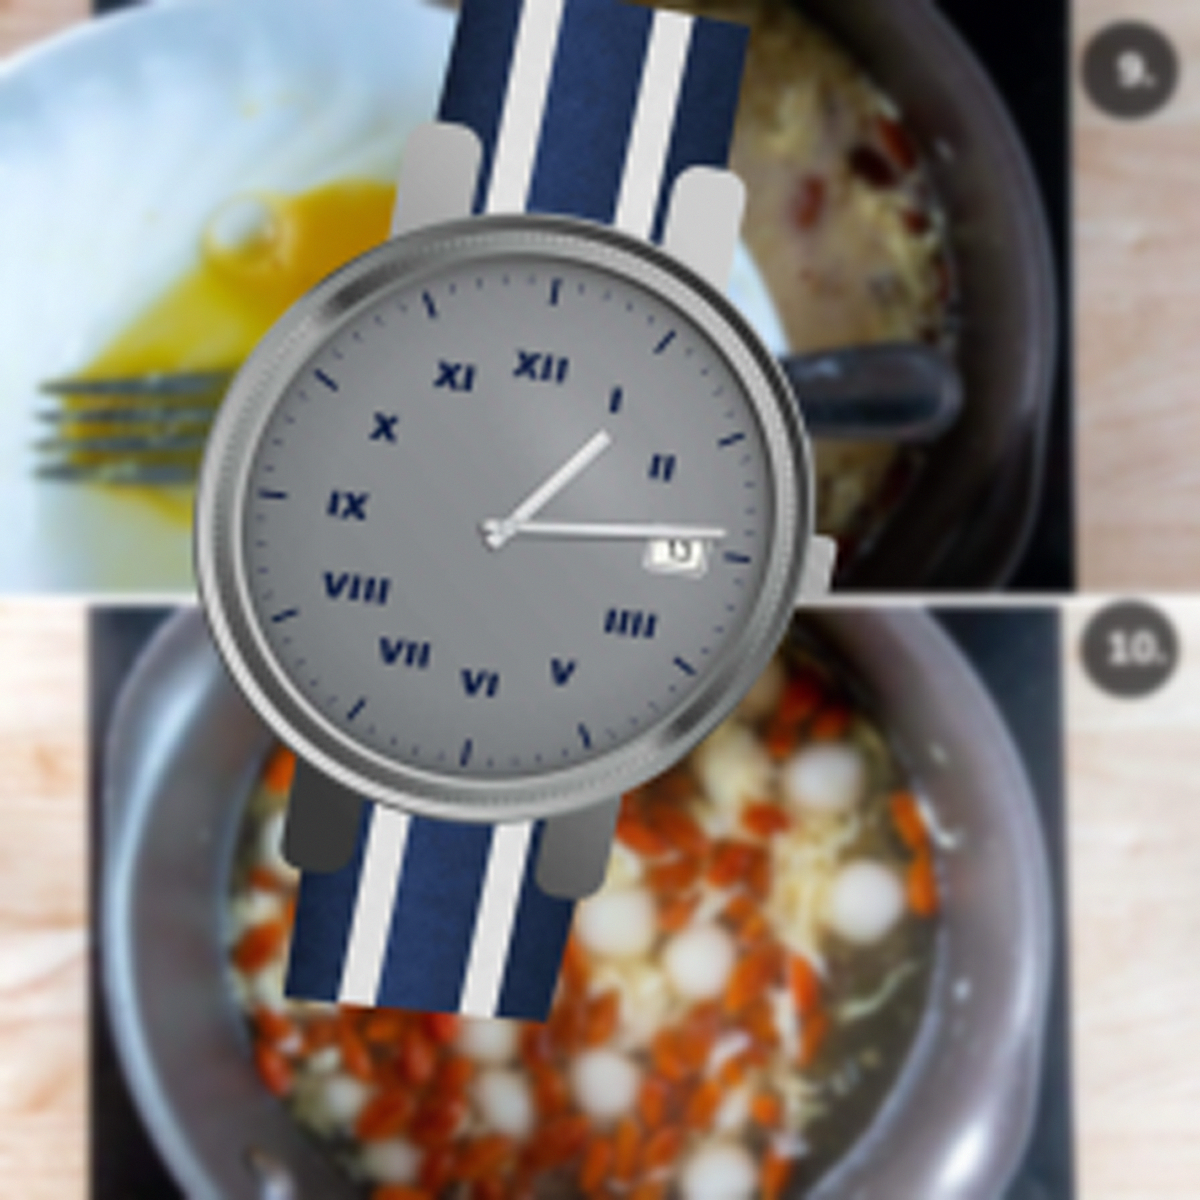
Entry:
h=1 m=14
